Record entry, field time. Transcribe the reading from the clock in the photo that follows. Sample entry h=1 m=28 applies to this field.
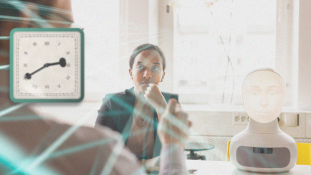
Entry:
h=2 m=40
